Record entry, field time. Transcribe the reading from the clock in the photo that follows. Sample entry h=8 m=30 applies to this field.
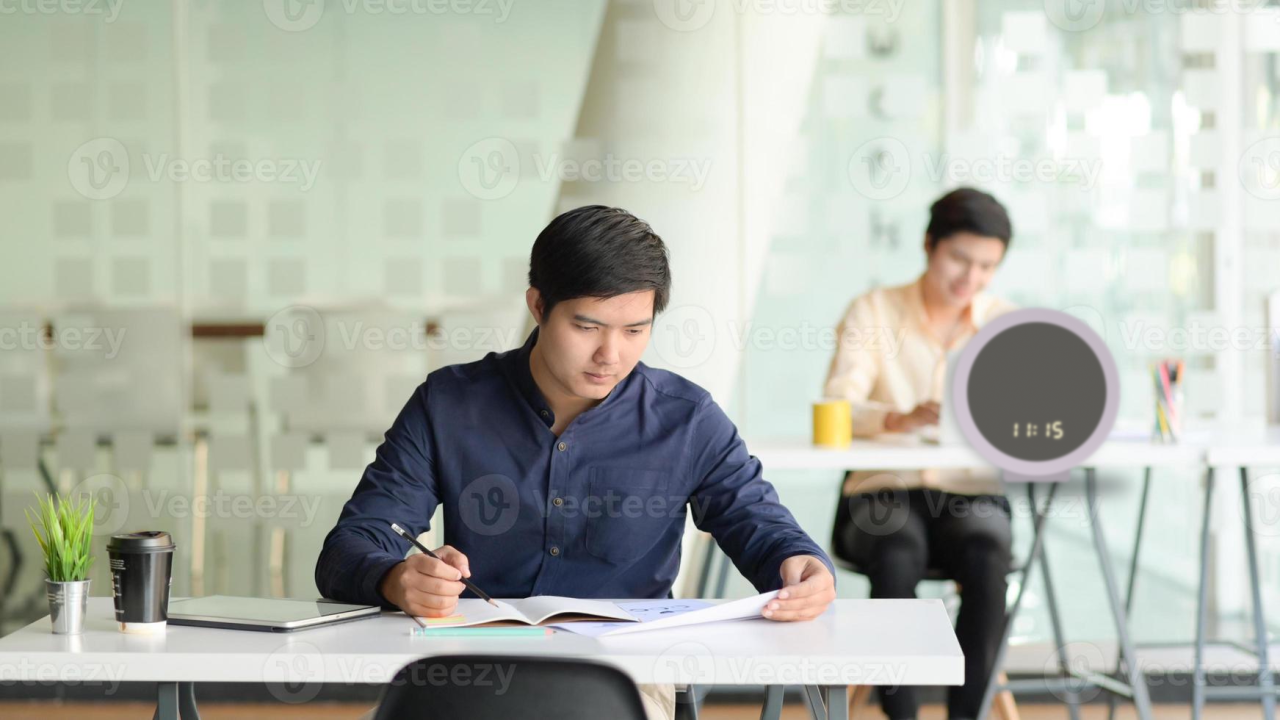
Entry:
h=11 m=15
